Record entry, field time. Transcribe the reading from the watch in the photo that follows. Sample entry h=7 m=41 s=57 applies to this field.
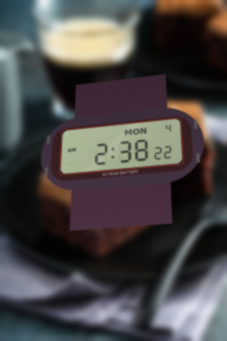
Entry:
h=2 m=38 s=22
